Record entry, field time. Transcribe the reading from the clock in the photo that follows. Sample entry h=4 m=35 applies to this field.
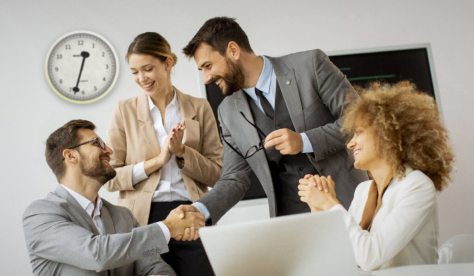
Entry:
h=12 m=33
